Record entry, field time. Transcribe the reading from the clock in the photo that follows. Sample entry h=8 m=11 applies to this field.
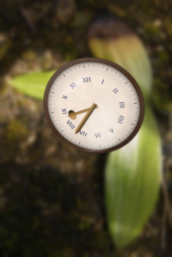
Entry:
h=8 m=37
